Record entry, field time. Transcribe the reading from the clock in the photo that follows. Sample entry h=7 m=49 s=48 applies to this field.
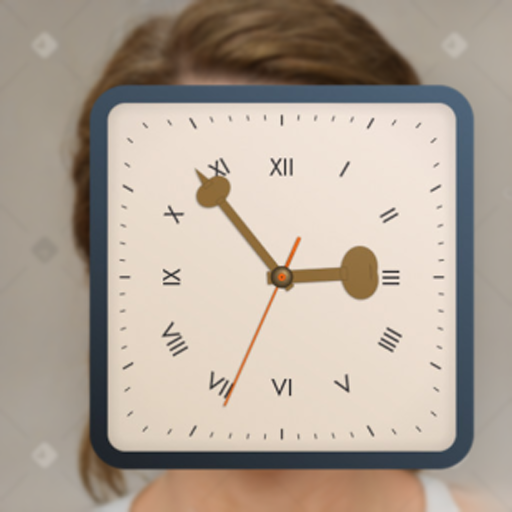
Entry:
h=2 m=53 s=34
